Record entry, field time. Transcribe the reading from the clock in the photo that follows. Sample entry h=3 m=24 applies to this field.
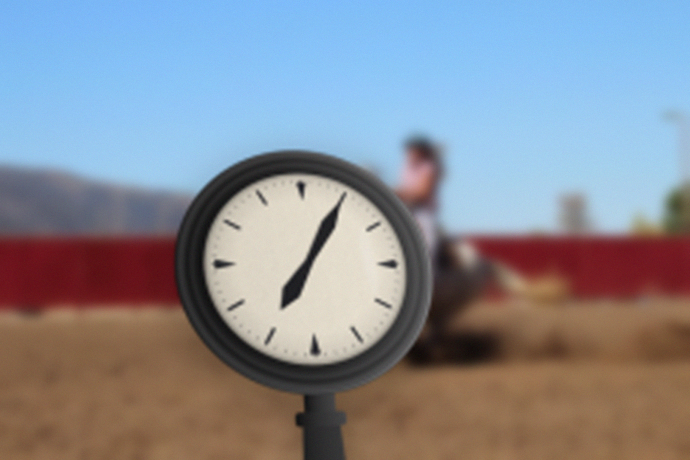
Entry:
h=7 m=5
